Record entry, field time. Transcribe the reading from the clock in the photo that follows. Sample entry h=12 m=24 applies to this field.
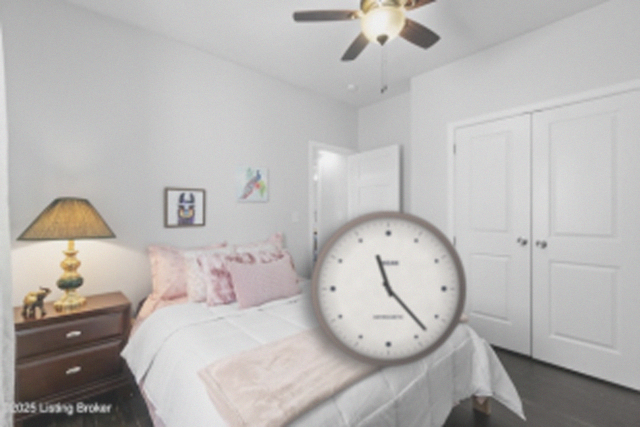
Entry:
h=11 m=23
